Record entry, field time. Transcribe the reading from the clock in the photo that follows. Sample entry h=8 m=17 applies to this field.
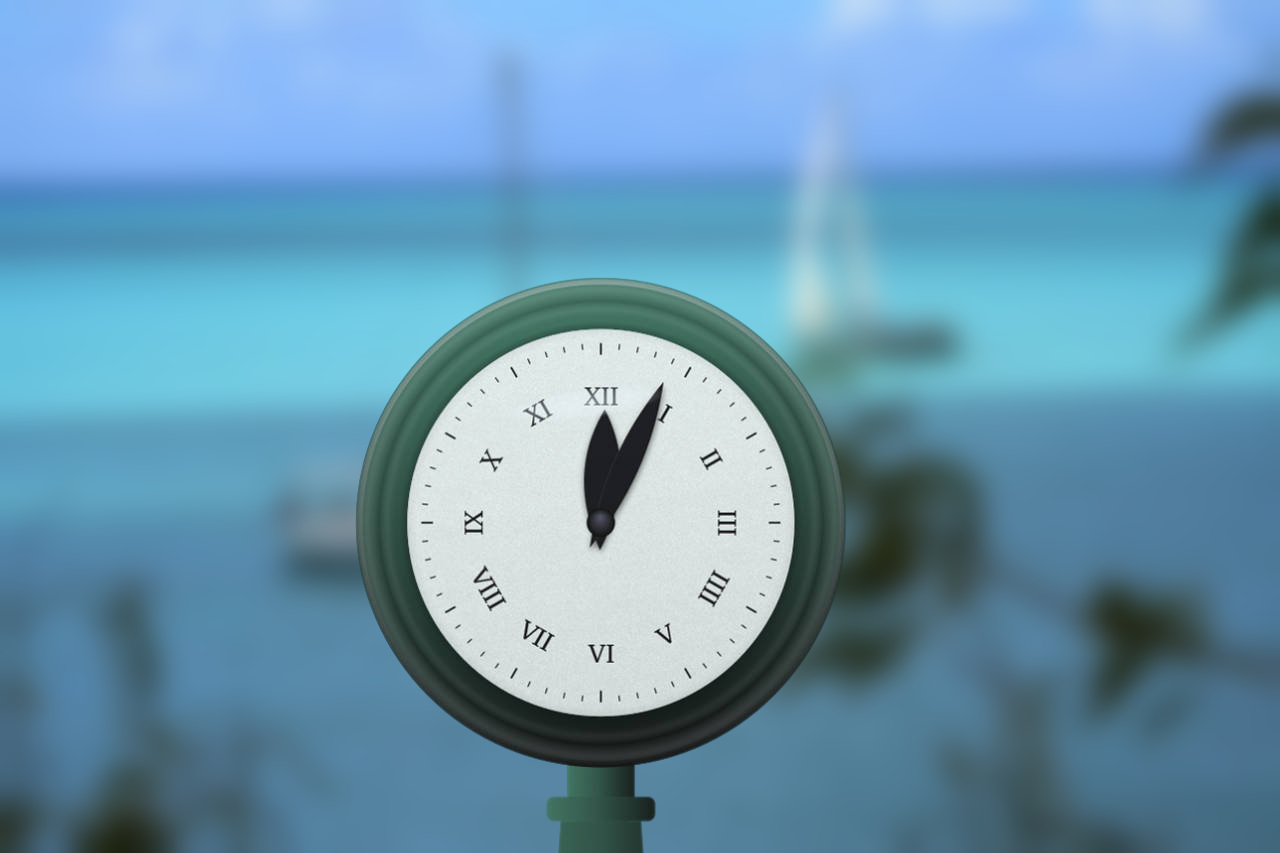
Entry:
h=12 m=4
